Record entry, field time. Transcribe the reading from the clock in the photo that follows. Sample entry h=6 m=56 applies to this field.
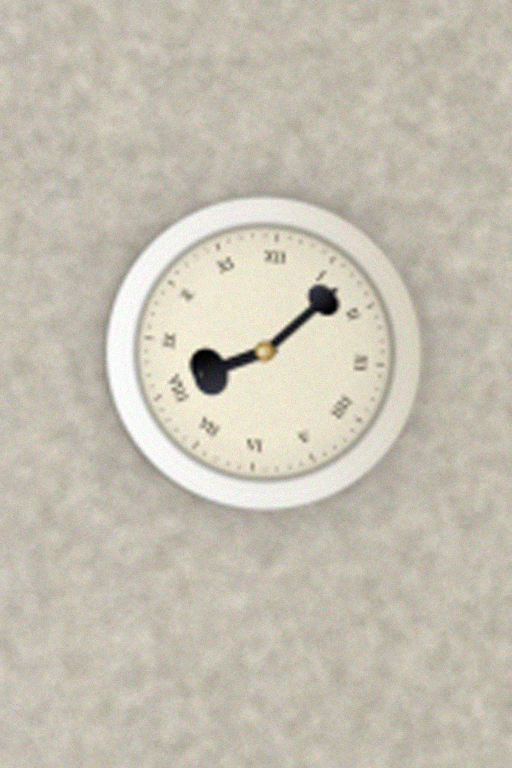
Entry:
h=8 m=7
